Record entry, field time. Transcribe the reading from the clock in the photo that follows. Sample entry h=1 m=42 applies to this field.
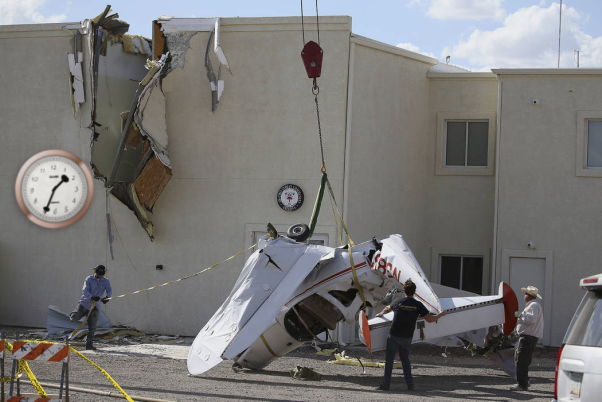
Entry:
h=1 m=34
